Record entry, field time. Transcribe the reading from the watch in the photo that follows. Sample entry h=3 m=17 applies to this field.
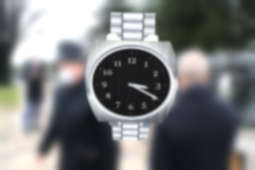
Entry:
h=3 m=20
